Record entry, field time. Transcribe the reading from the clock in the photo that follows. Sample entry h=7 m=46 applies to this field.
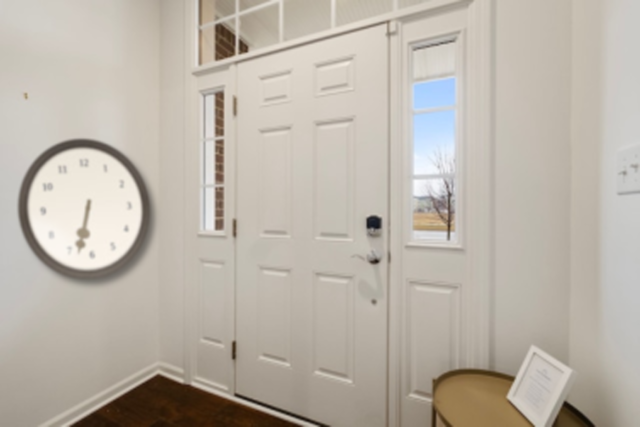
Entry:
h=6 m=33
